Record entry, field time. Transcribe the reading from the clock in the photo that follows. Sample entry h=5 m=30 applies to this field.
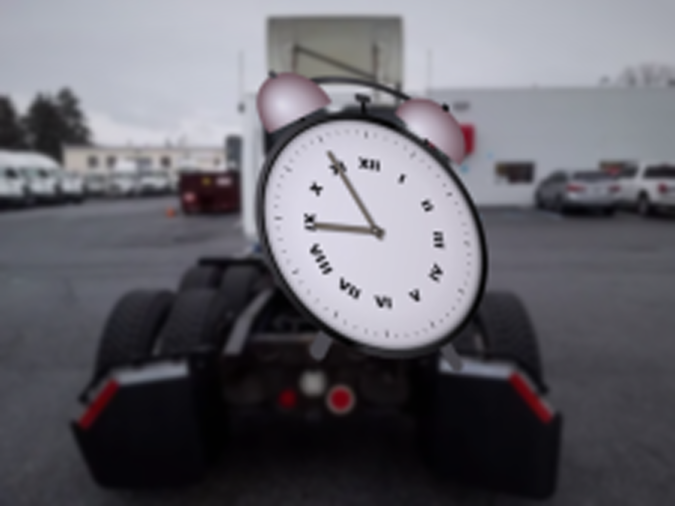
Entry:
h=8 m=55
